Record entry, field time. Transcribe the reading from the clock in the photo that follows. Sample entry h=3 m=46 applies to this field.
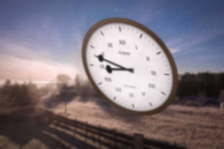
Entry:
h=8 m=48
